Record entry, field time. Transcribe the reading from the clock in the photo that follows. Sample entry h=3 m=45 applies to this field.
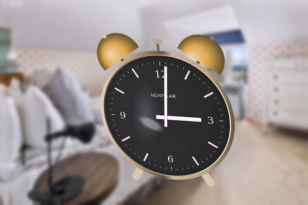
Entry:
h=3 m=1
